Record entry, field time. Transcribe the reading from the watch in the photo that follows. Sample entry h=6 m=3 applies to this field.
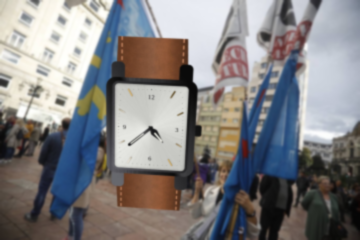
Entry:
h=4 m=38
